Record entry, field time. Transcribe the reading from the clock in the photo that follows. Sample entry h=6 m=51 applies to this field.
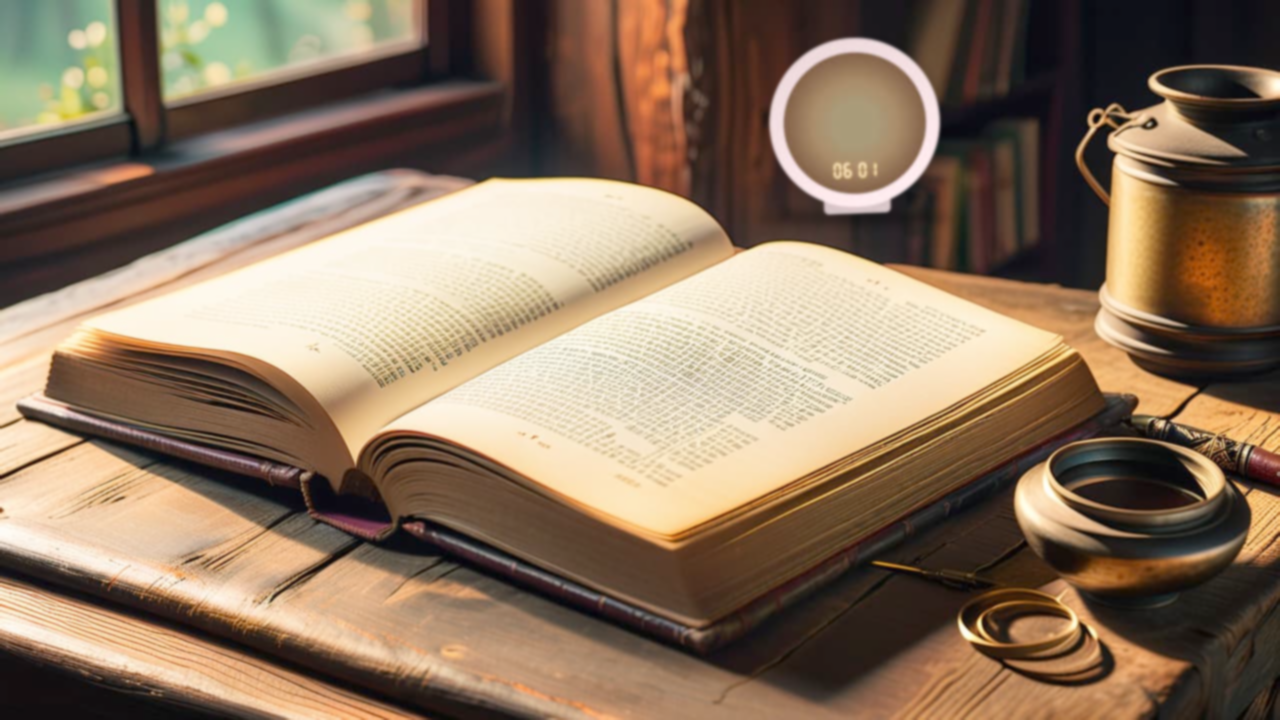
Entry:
h=6 m=1
